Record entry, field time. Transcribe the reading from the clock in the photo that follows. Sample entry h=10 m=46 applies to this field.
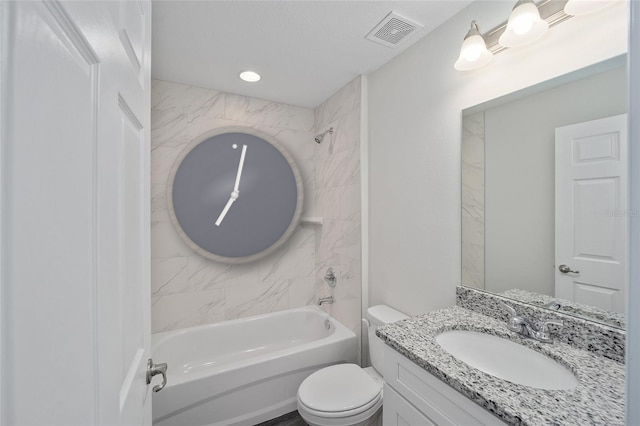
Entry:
h=7 m=2
